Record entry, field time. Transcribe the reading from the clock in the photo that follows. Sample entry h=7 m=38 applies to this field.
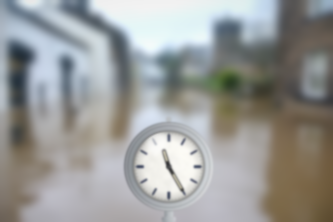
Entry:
h=11 m=25
